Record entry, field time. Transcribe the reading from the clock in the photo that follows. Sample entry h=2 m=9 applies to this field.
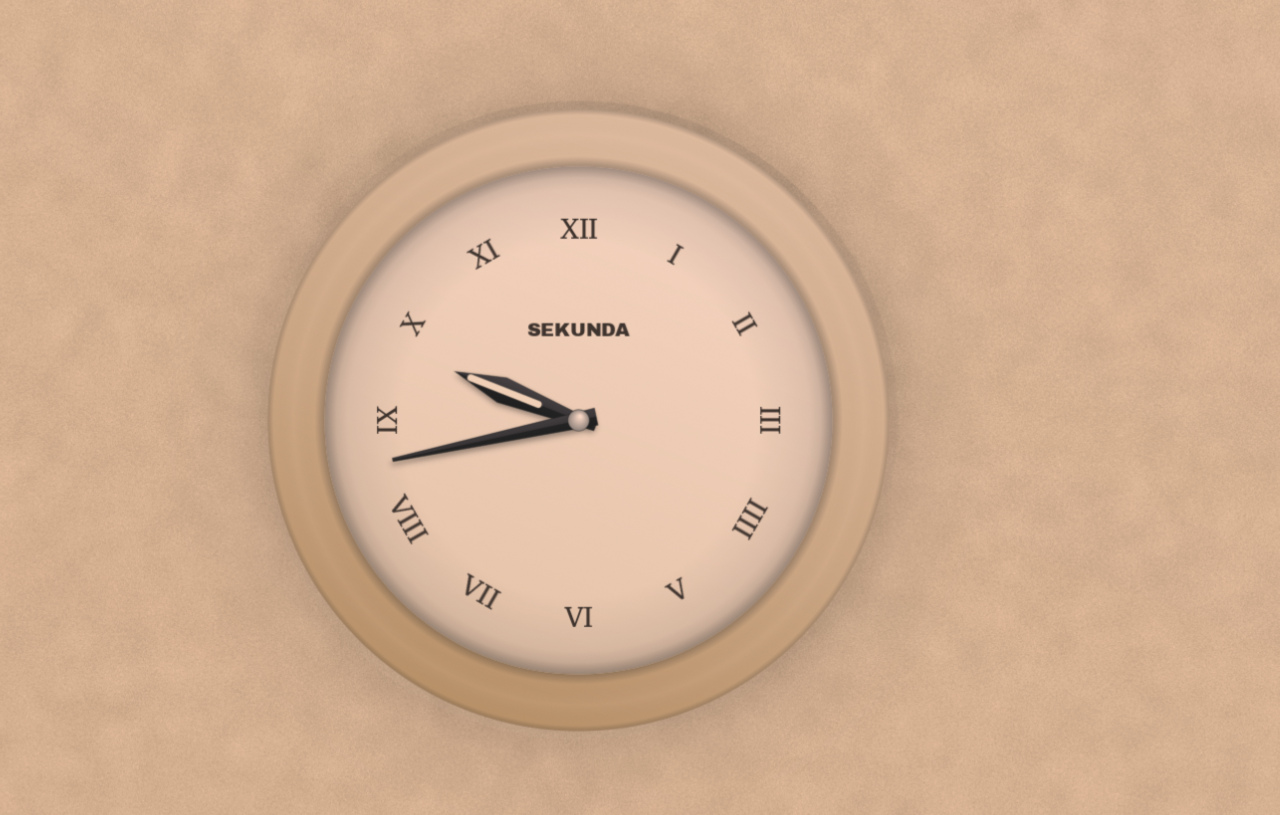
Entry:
h=9 m=43
